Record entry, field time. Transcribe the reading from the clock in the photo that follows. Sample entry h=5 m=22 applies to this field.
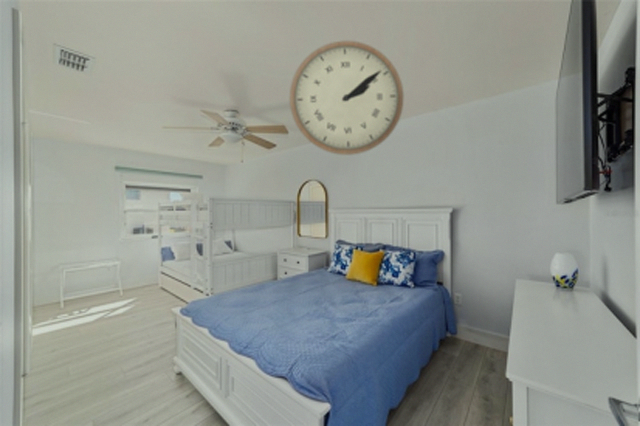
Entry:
h=2 m=9
